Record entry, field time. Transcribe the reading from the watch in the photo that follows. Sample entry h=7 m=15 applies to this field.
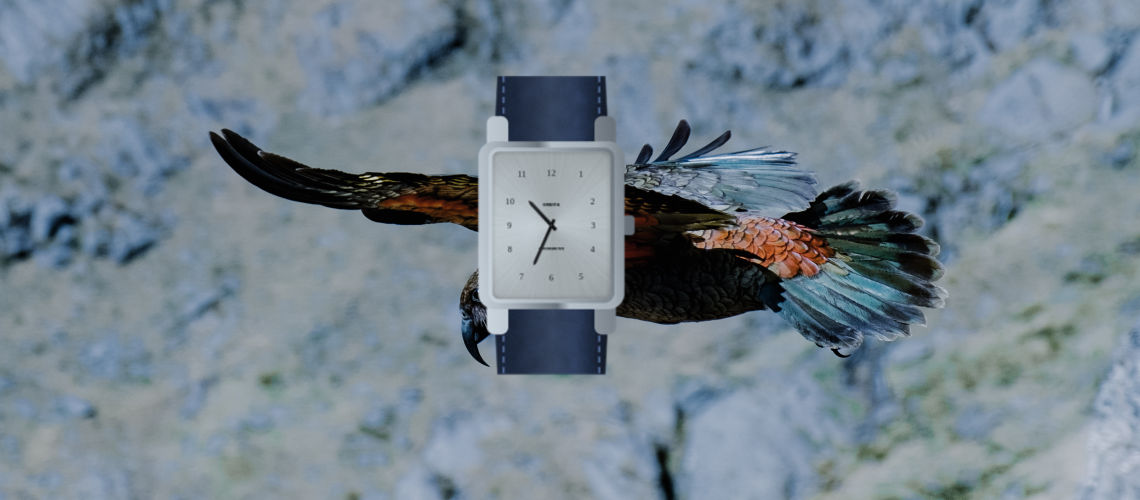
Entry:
h=10 m=34
